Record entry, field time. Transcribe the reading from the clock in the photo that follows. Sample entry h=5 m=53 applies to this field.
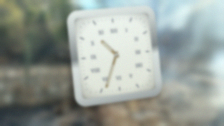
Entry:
h=10 m=34
